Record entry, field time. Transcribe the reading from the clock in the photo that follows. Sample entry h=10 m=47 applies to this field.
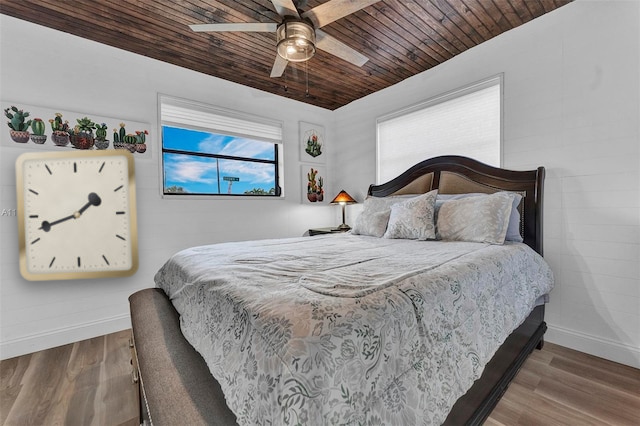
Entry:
h=1 m=42
